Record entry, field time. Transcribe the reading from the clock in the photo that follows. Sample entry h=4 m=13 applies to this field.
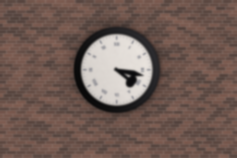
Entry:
h=4 m=17
